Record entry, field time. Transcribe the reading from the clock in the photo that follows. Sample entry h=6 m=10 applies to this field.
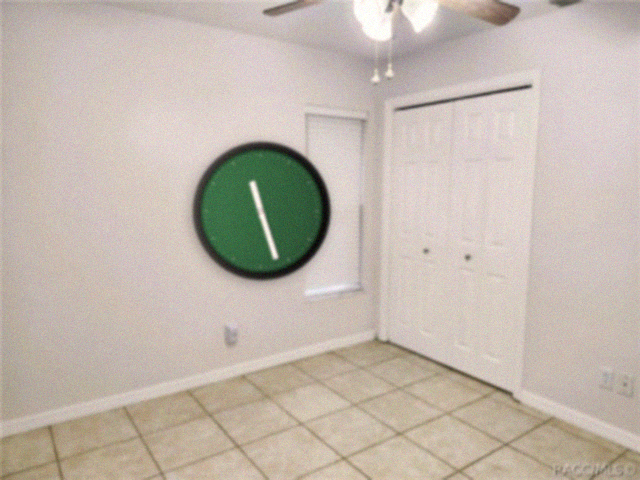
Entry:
h=11 m=27
